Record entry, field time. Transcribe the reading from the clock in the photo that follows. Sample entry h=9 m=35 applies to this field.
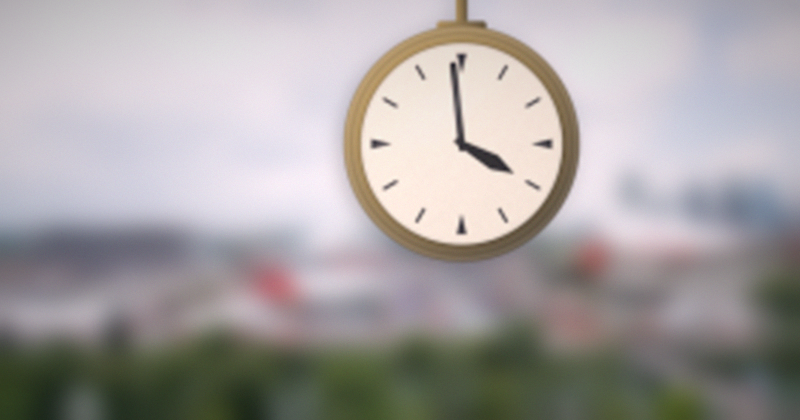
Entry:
h=3 m=59
